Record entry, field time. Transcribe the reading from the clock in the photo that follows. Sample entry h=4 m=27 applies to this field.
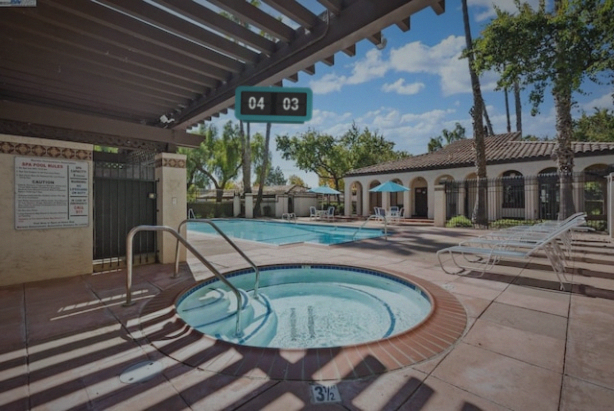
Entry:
h=4 m=3
